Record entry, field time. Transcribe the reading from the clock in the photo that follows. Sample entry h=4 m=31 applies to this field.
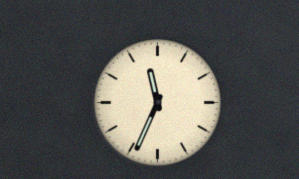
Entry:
h=11 m=34
